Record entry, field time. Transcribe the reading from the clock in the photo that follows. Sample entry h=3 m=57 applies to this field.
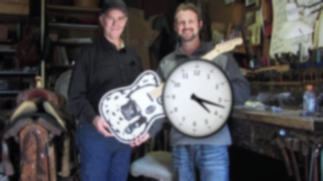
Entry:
h=4 m=17
